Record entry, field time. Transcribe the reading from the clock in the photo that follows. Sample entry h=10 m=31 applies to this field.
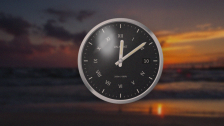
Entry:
h=12 m=9
